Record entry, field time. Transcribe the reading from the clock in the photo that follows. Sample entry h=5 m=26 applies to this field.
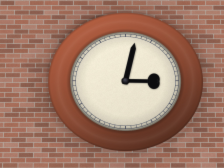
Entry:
h=3 m=2
